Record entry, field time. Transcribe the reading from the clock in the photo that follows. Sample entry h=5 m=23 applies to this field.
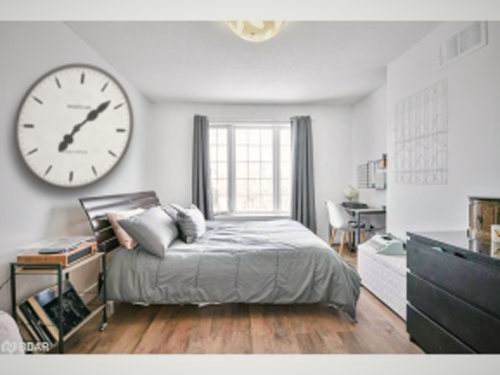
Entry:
h=7 m=8
